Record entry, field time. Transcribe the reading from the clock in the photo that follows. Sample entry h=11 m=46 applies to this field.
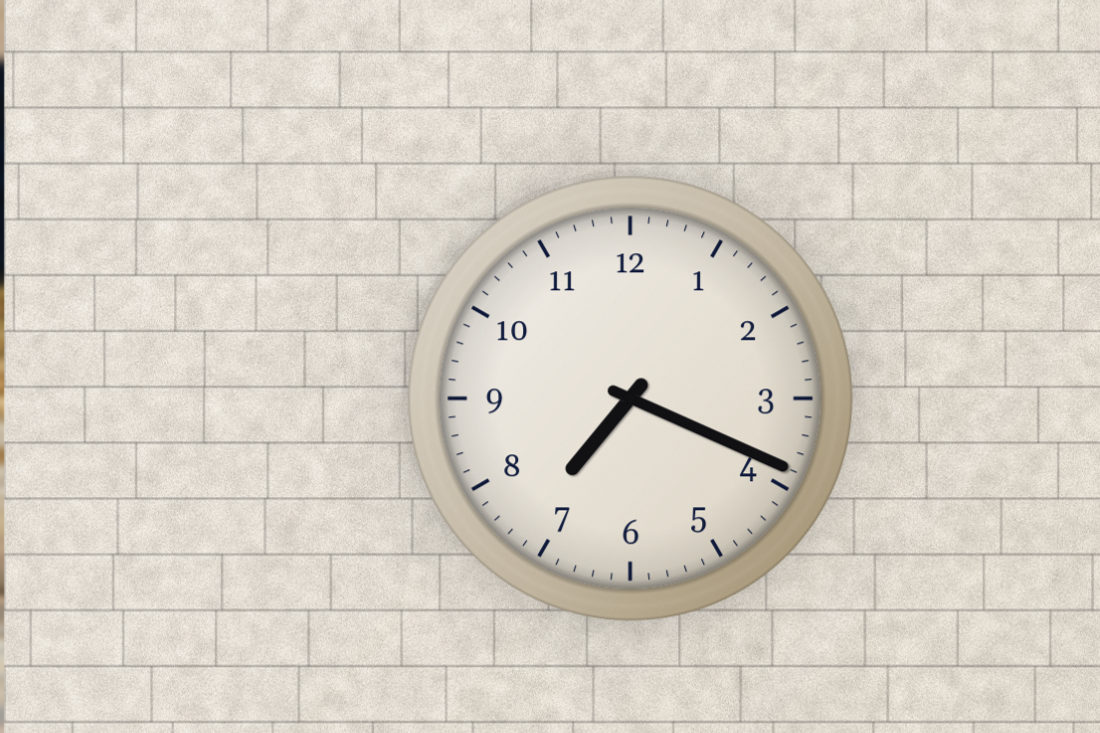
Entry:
h=7 m=19
